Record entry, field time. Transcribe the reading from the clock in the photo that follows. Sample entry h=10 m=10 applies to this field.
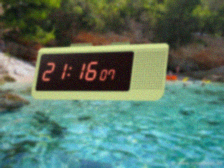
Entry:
h=21 m=16
